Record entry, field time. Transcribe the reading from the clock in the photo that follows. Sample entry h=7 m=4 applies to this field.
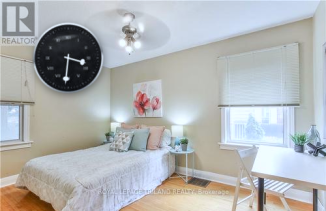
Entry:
h=3 m=31
